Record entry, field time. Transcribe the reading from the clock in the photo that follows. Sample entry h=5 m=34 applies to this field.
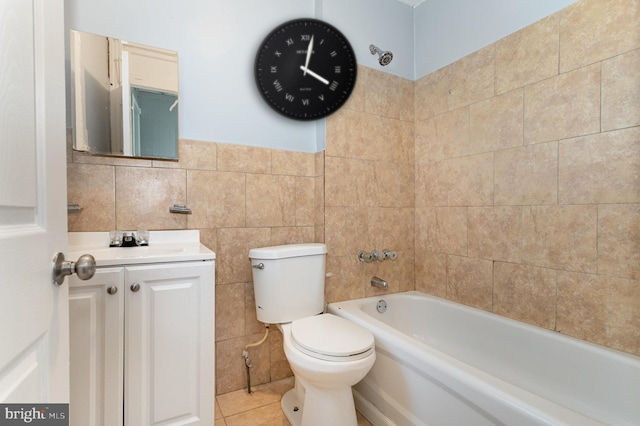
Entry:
h=4 m=2
